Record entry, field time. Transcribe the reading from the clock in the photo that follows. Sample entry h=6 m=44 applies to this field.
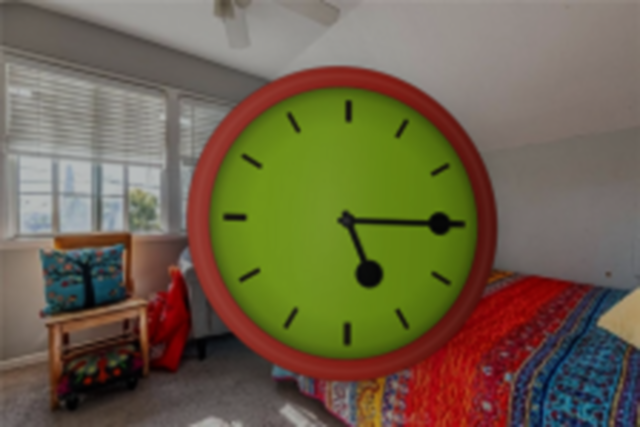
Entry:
h=5 m=15
